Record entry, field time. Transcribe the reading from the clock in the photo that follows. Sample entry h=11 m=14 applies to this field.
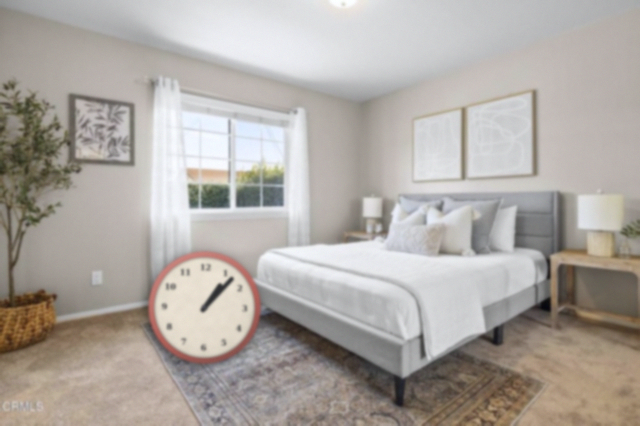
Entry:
h=1 m=7
